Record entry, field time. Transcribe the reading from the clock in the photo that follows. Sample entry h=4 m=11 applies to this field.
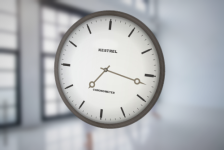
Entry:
h=7 m=17
